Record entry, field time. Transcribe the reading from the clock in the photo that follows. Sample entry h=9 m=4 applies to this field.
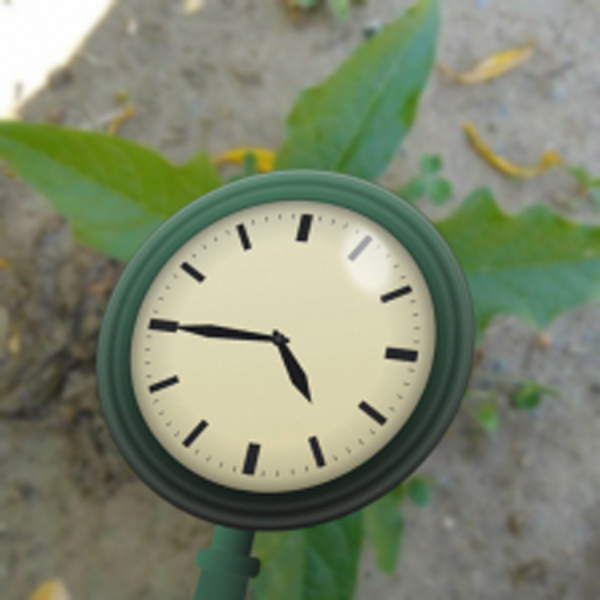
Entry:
h=4 m=45
